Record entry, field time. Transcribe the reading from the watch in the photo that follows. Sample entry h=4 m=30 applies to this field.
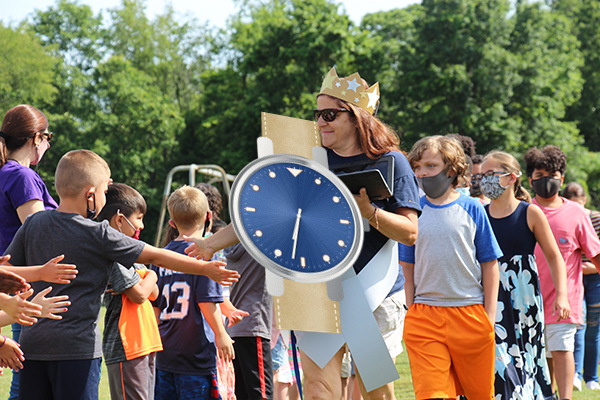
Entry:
h=6 m=32
